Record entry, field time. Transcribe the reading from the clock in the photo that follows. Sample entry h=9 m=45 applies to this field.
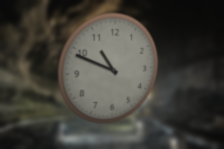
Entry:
h=10 m=49
